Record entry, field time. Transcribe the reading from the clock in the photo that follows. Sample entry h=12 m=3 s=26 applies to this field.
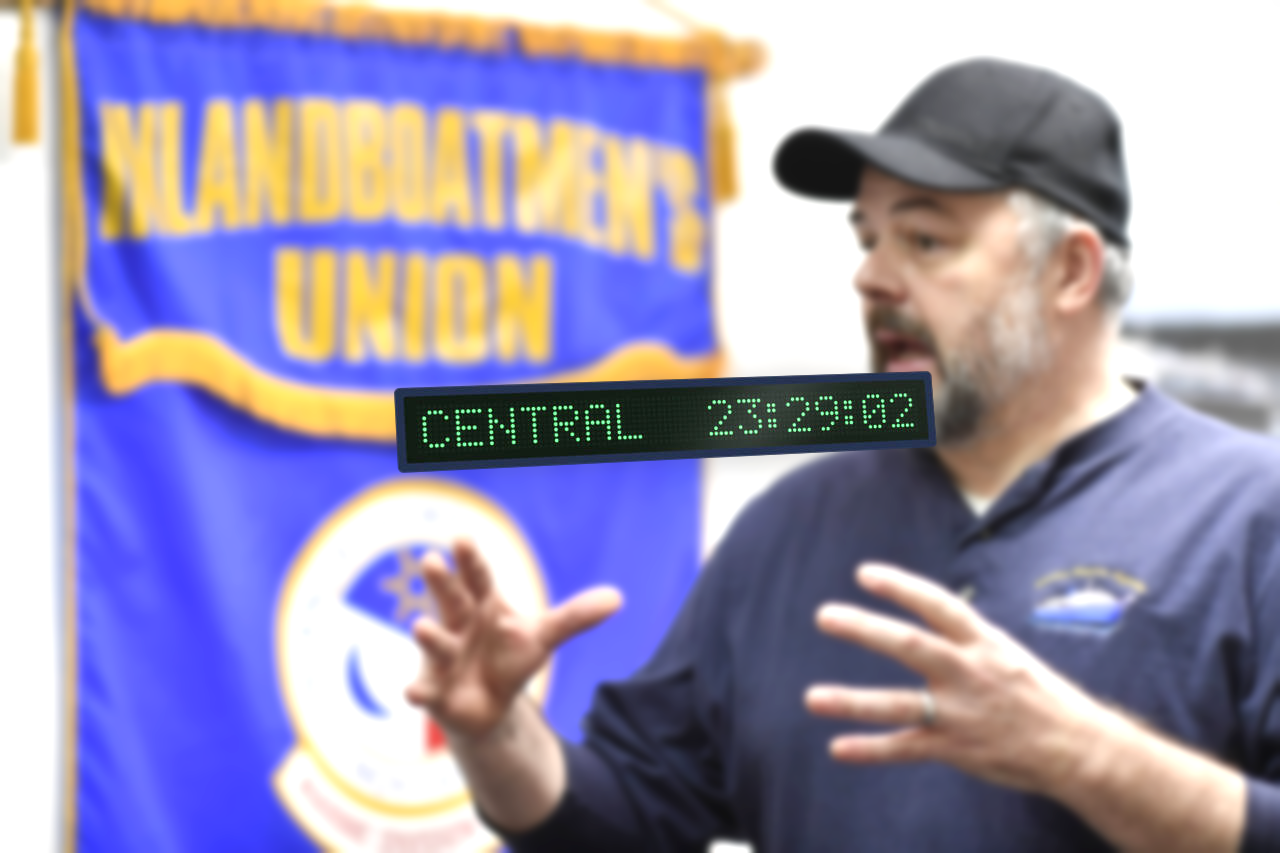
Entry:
h=23 m=29 s=2
